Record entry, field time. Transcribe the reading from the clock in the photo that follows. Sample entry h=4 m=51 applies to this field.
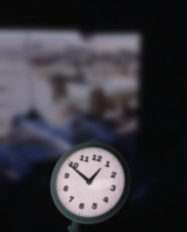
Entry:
h=12 m=49
